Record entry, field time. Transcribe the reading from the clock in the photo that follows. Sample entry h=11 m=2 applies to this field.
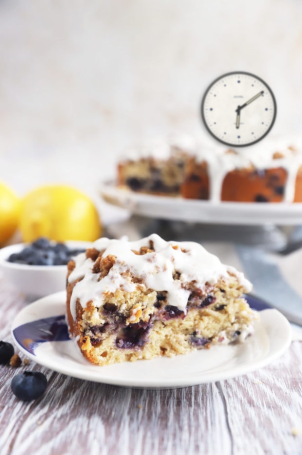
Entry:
h=6 m=9
